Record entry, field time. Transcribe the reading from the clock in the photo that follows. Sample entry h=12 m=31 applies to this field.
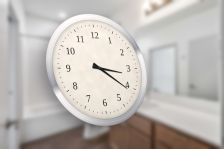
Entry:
h=3 m=21
